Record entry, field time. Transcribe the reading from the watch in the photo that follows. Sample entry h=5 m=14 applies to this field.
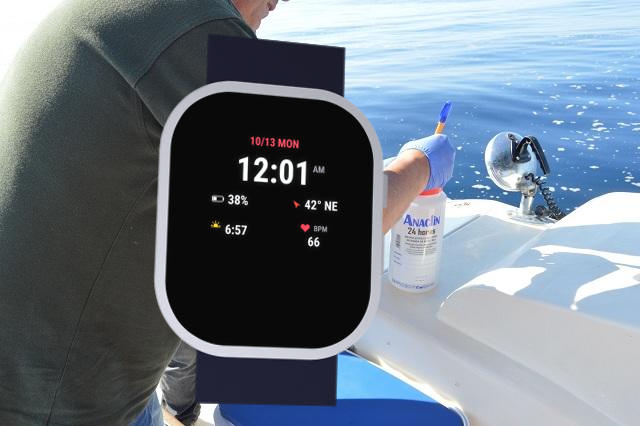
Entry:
h=12 m=1
